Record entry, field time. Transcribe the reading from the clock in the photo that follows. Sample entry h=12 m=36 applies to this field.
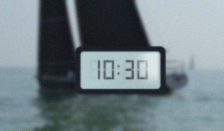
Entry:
h=10 m=30
